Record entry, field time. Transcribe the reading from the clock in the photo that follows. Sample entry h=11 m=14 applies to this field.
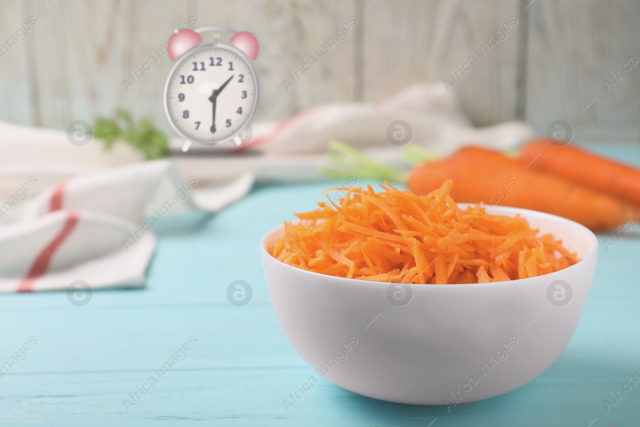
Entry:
h=1 m=30
